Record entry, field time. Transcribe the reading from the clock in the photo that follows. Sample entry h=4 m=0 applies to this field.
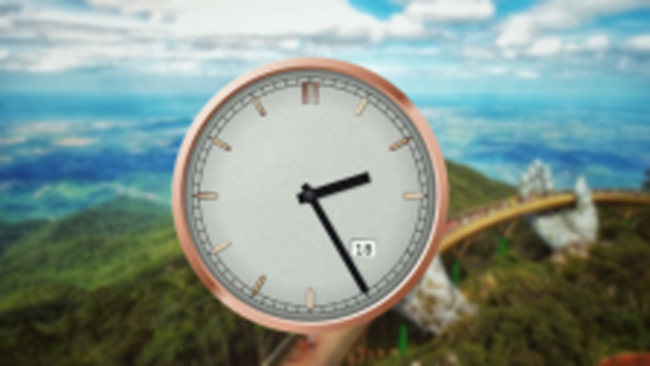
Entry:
h=2 m=25
